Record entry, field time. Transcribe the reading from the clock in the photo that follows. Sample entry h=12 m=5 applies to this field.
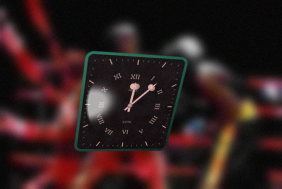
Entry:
h=12 m=7
